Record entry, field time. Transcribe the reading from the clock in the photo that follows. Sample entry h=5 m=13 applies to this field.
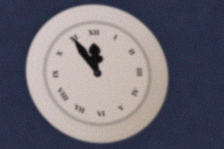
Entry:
h=11 m=55
